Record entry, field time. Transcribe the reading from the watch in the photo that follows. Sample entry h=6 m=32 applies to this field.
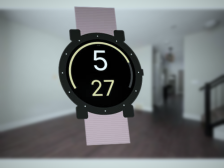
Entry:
h=5 m=27
